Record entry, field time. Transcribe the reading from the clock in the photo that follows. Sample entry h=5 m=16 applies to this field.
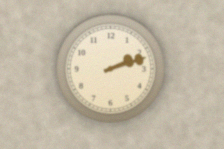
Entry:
h=2 m=12
